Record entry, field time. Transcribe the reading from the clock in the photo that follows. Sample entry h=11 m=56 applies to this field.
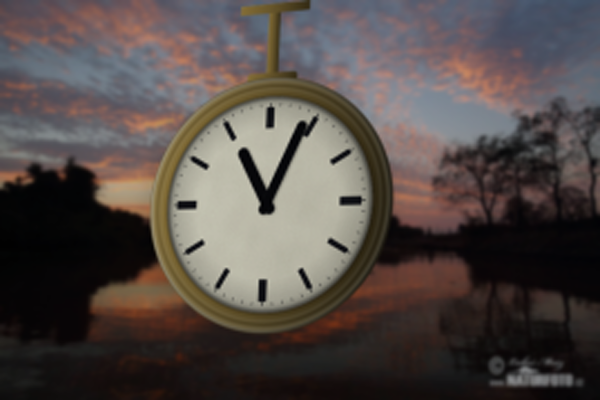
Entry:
h=11 m=4
